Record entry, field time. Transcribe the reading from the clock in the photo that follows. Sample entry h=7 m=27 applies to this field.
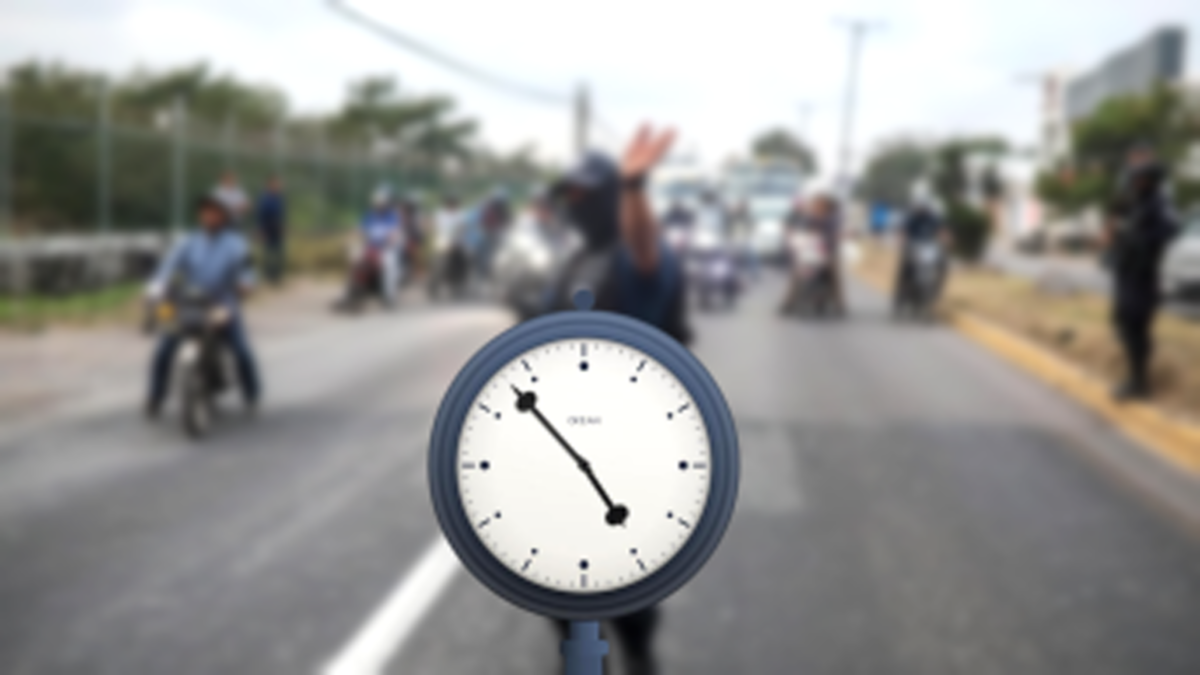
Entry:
h=4 m=53
